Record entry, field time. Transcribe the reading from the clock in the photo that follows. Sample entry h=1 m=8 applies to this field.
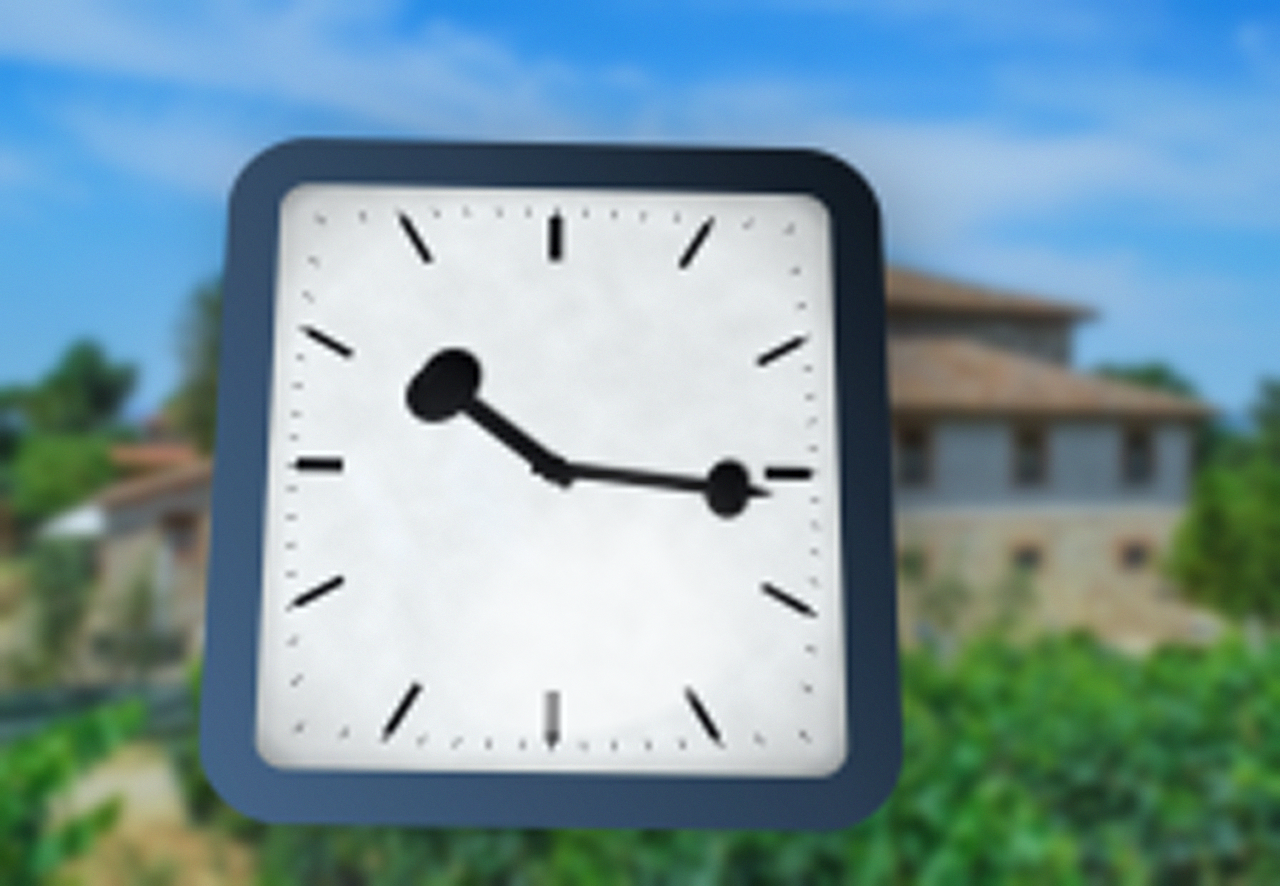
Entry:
h=10 m=16
